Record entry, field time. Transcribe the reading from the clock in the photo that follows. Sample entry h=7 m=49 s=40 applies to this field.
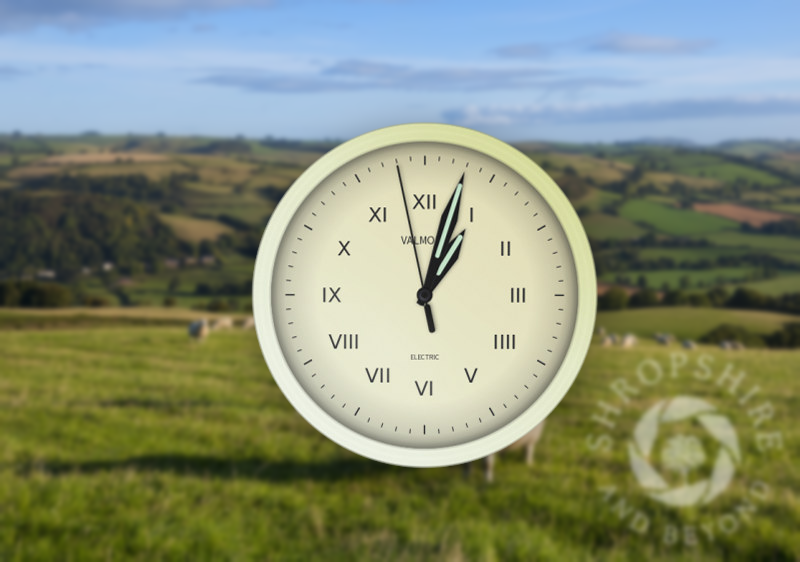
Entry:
h=1 m=2 s=58
